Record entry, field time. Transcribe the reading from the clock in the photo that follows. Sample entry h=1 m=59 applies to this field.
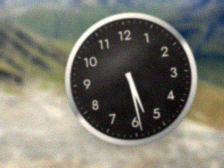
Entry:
h=5 m=29
